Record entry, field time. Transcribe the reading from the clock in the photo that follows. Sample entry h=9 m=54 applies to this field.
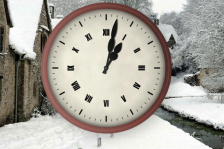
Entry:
h=1 m=2
